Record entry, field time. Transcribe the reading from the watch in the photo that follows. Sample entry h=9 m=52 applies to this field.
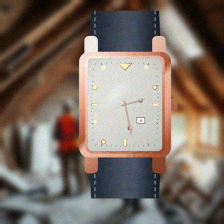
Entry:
h=2 m=28
